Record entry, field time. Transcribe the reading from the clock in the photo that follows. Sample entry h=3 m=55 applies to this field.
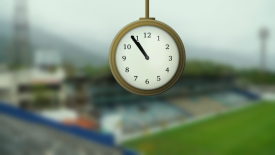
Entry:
h=10 m=54
